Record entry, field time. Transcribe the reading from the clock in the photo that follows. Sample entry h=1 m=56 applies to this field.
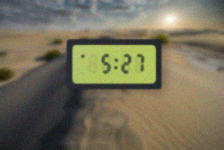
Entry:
h=5 m=27
